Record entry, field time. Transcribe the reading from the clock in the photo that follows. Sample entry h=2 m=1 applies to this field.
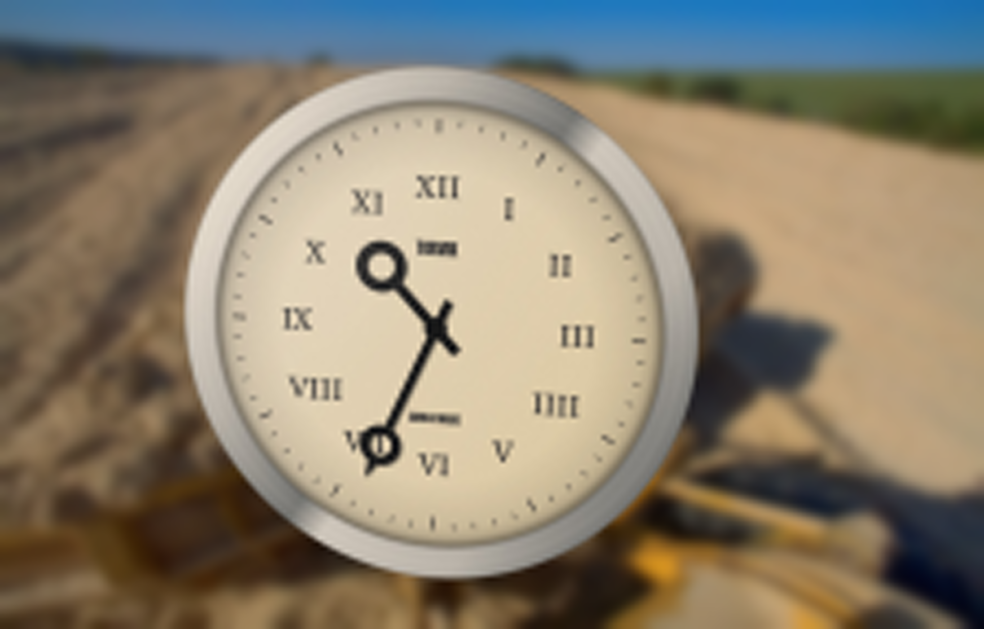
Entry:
h=10 m=34
